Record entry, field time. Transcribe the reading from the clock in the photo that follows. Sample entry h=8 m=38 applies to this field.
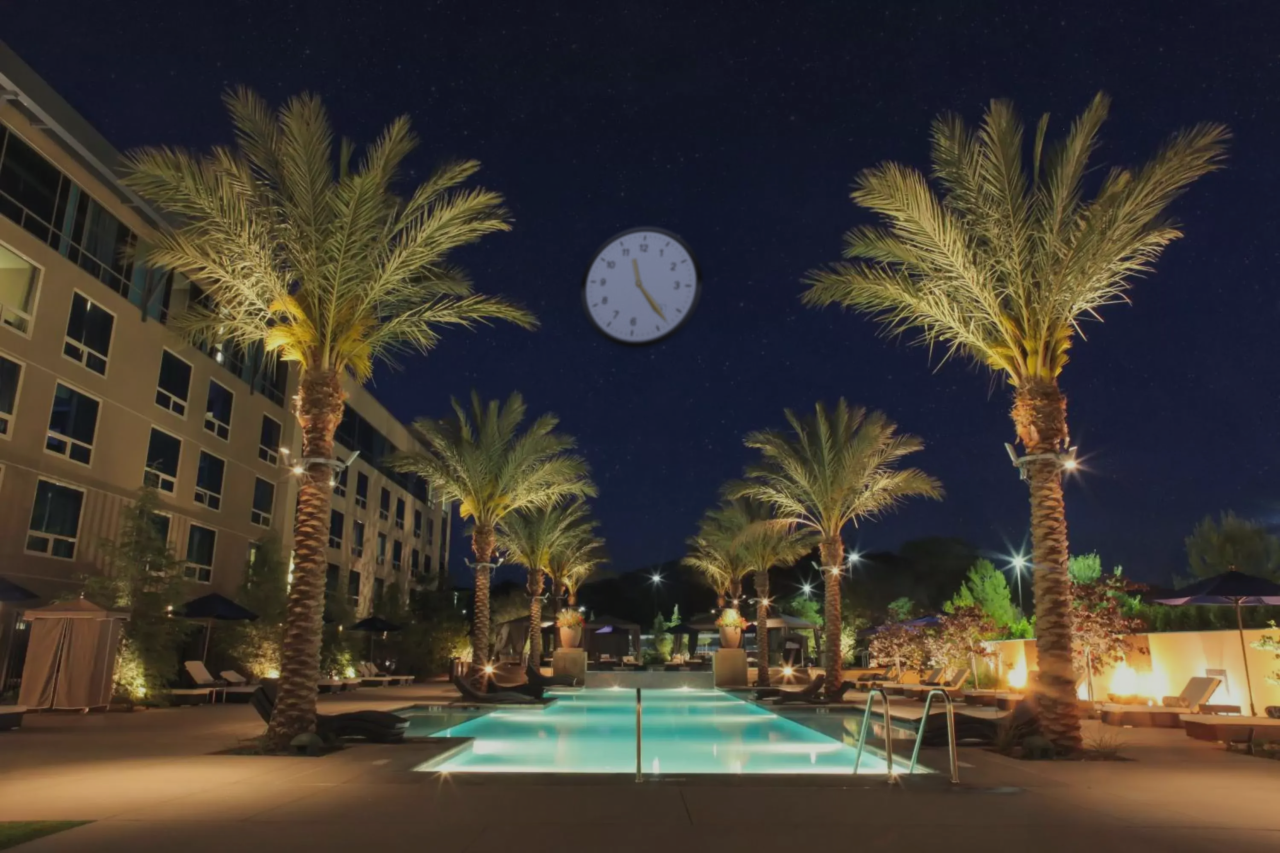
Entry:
h=11 m=23
